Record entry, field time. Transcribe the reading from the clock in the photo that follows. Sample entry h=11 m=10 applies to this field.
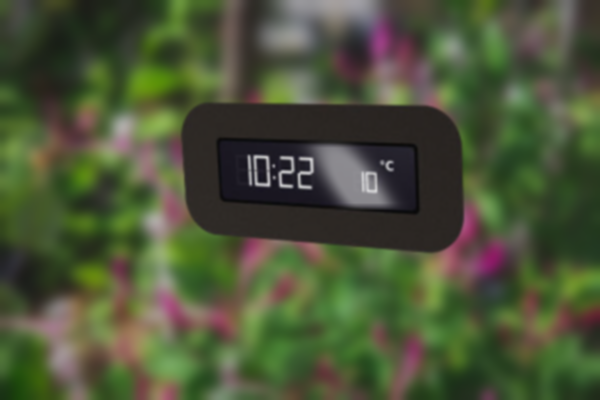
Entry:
h=10 m=22
